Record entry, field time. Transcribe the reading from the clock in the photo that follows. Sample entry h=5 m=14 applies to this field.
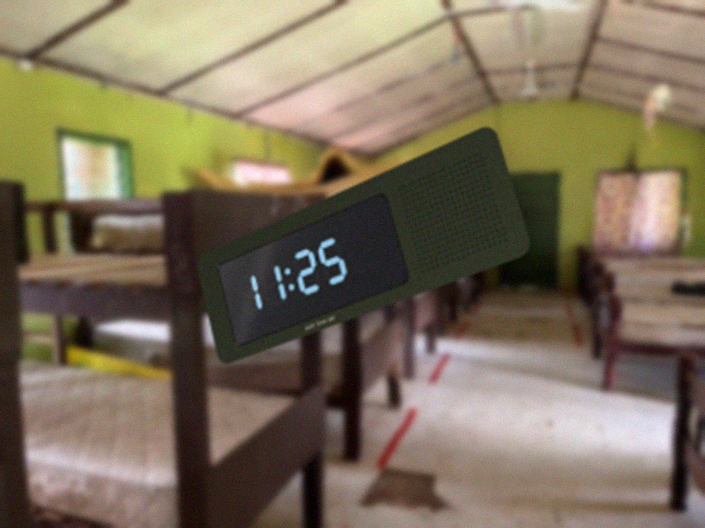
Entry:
h=11 m=25
